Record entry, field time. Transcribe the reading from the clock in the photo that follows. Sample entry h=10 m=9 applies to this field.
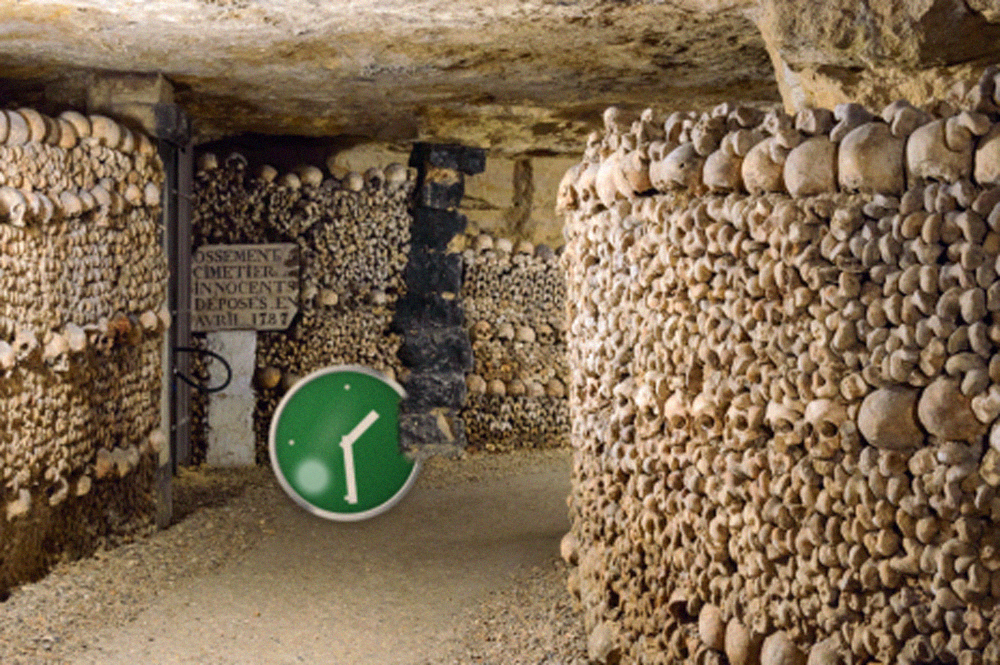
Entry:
h=1 m=29
